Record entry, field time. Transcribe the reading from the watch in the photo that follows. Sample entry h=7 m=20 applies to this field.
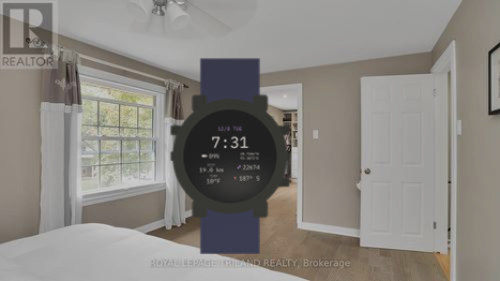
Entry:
h=7 m=31
